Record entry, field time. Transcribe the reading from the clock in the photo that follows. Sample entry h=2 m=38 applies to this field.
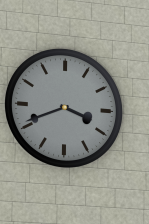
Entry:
h=3 m=41
